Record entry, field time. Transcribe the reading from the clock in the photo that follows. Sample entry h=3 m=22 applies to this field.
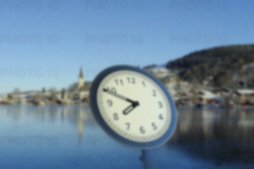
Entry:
h=7 m=49
